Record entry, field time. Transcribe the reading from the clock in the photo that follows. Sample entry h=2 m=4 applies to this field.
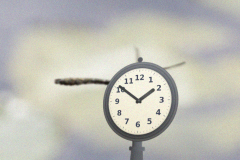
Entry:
h=1 m=51
